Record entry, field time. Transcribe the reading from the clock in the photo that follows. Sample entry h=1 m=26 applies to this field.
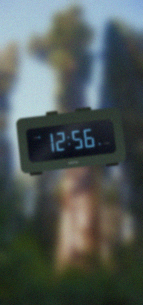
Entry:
h=12 m=56
